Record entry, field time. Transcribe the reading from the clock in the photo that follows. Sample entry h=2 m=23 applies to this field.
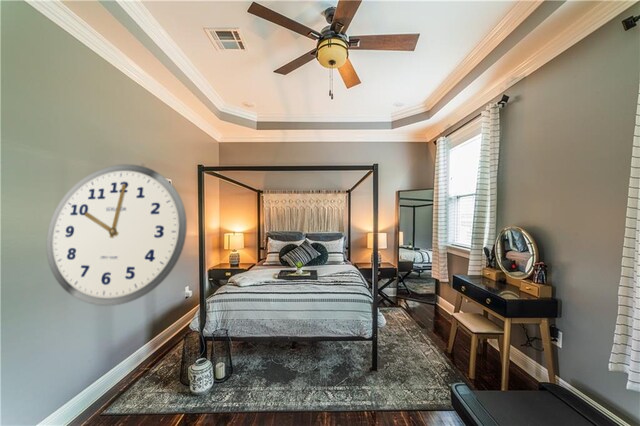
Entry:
h=10 m=1
